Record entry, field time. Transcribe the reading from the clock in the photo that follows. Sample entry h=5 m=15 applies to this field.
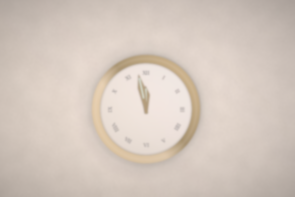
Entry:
h=11 m=58
